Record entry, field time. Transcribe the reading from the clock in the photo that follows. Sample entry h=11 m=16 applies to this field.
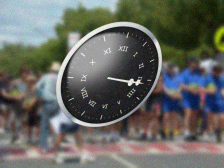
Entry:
h=3 m=16
